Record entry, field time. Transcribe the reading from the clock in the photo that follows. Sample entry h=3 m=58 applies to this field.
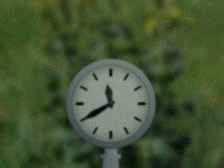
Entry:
h=11 m=40
